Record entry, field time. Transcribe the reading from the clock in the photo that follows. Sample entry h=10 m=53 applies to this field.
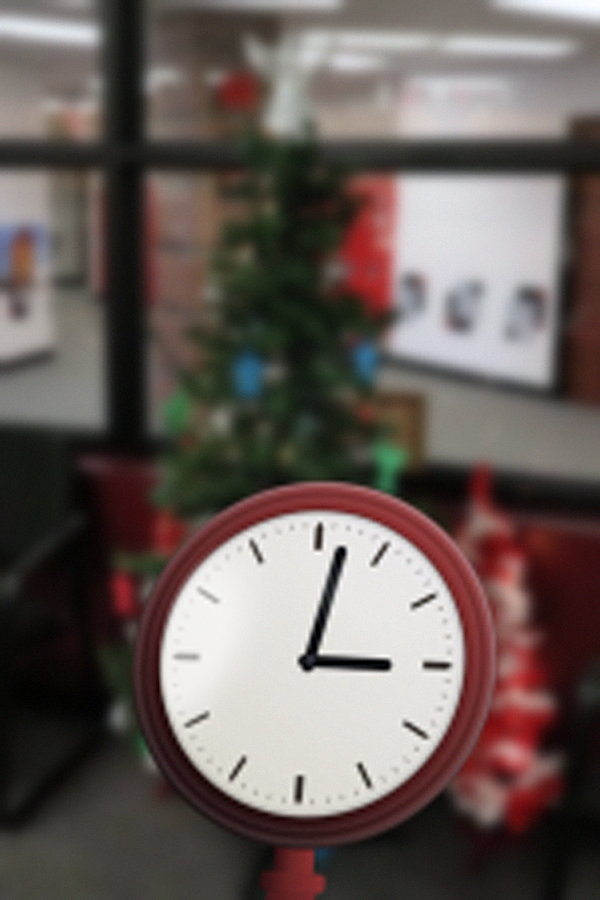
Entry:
h=3 m=2
